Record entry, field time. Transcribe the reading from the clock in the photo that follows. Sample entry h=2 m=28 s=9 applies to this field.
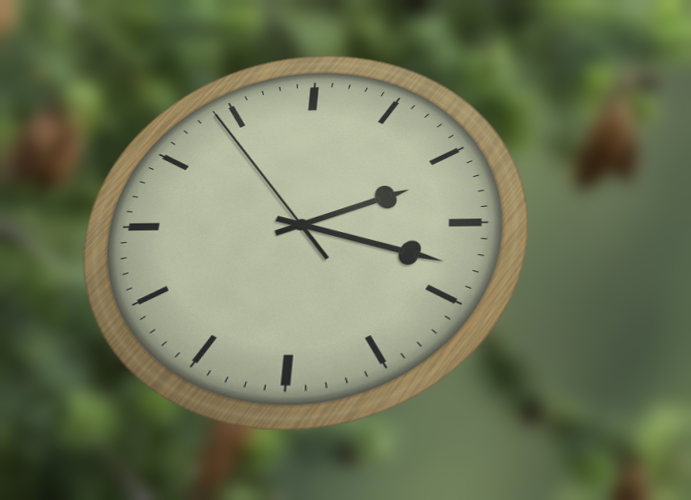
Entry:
h=2 m=17 s=54
